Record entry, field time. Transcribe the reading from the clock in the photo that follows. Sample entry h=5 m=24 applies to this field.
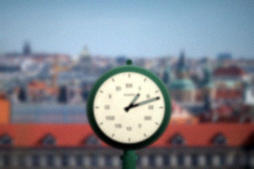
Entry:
h=1 m=12
